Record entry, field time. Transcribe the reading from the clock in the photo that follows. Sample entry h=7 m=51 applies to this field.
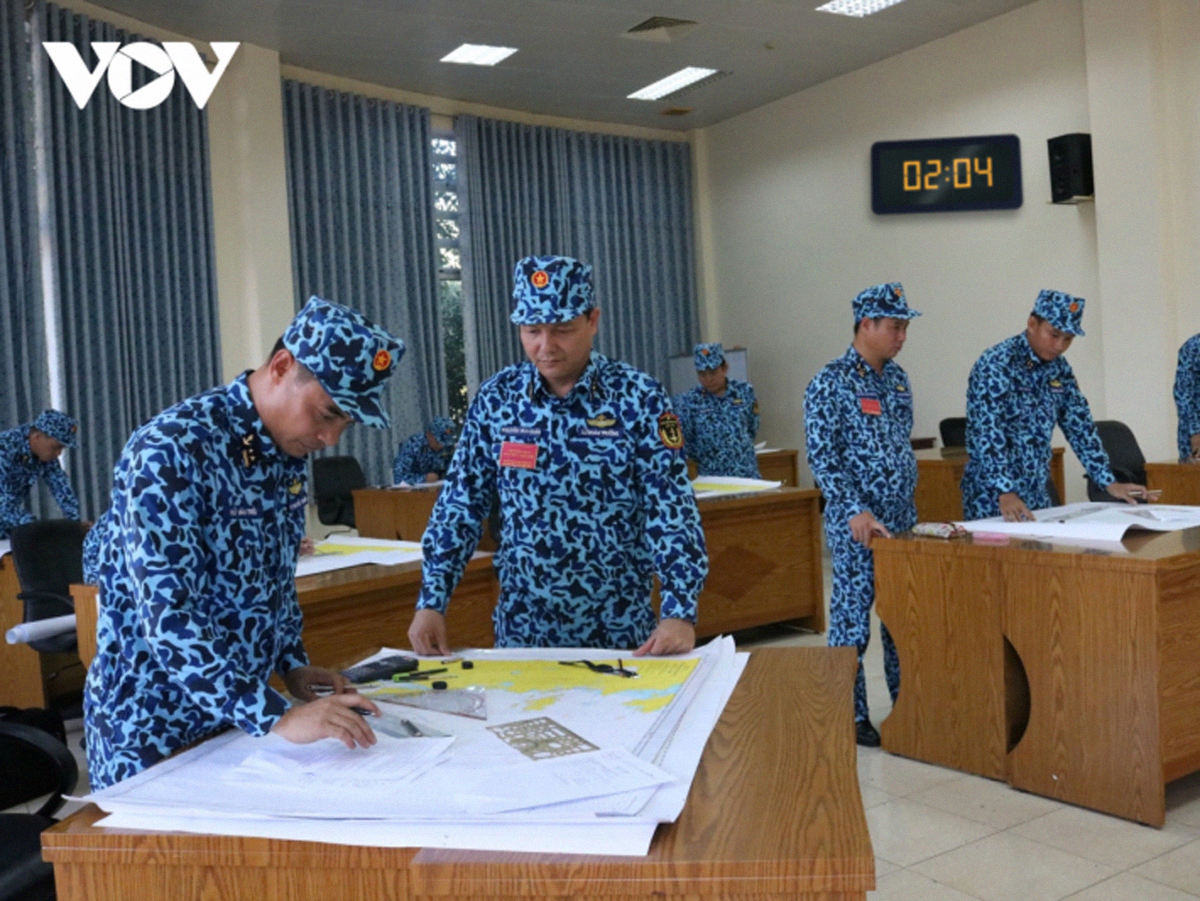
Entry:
h=2 m=4
